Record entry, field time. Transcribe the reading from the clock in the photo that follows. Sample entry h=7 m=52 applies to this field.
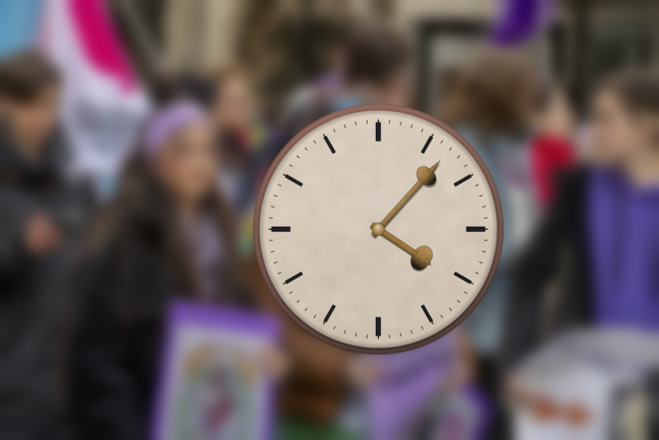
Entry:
h=4 m=7
